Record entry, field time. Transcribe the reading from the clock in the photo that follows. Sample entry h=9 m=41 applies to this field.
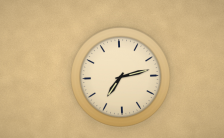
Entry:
h=7 m=13
